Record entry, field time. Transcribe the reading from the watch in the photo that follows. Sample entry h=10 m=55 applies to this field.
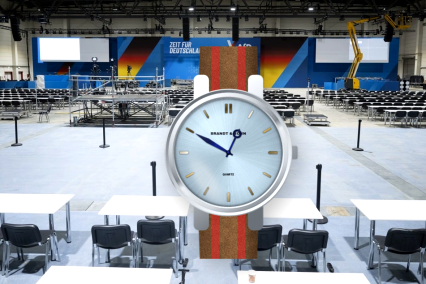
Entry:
h=12 m=50
